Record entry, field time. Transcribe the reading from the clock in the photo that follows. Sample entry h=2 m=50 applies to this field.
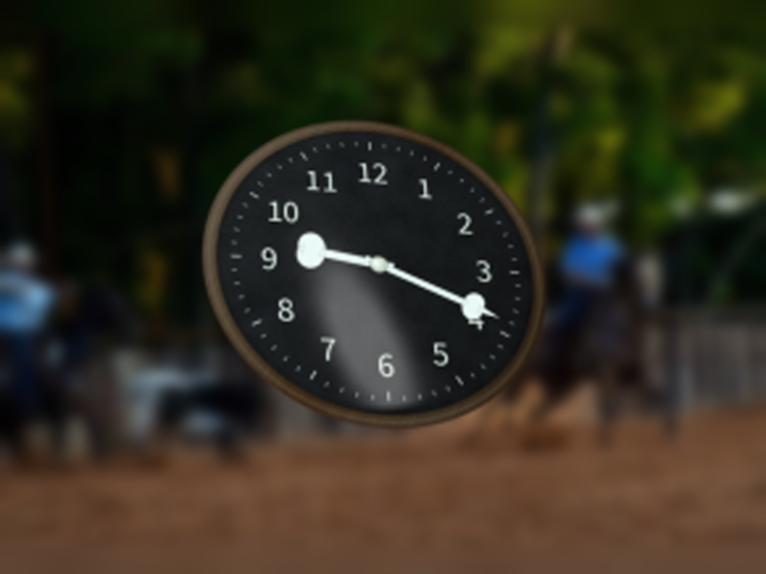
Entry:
h=9 m=19
